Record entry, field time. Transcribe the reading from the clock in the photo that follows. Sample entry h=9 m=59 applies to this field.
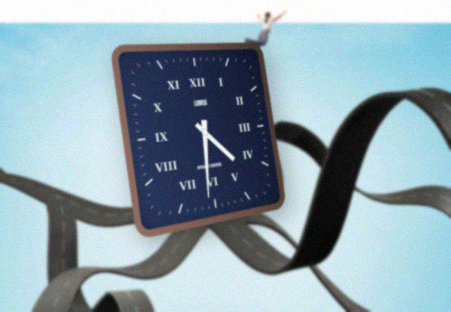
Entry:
h=4 m=31
